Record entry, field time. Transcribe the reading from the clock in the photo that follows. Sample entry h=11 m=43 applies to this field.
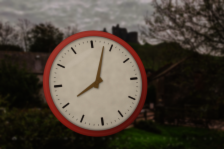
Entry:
h=8 m=3
